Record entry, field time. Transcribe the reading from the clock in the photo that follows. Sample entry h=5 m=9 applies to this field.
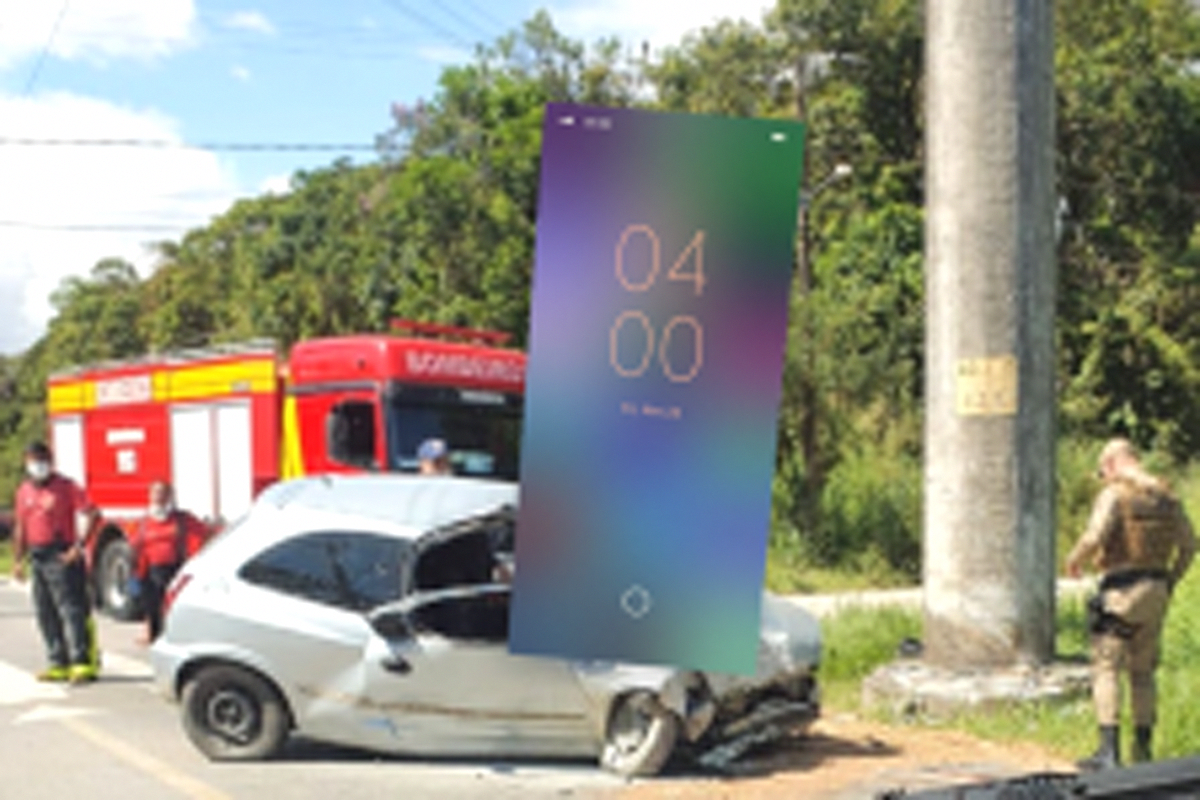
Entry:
h=4 m=0
